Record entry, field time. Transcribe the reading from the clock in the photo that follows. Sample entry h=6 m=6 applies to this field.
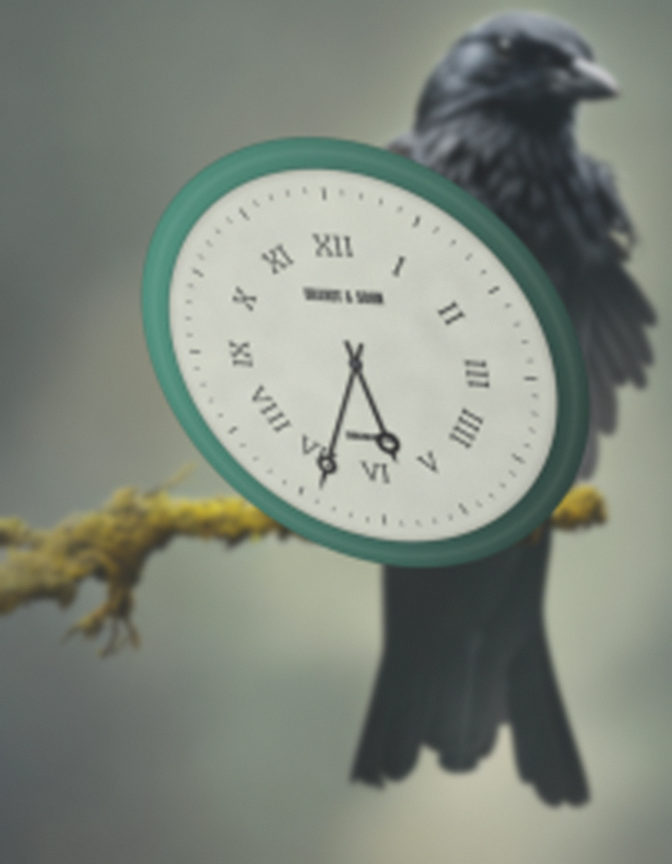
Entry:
h=5 m=34
